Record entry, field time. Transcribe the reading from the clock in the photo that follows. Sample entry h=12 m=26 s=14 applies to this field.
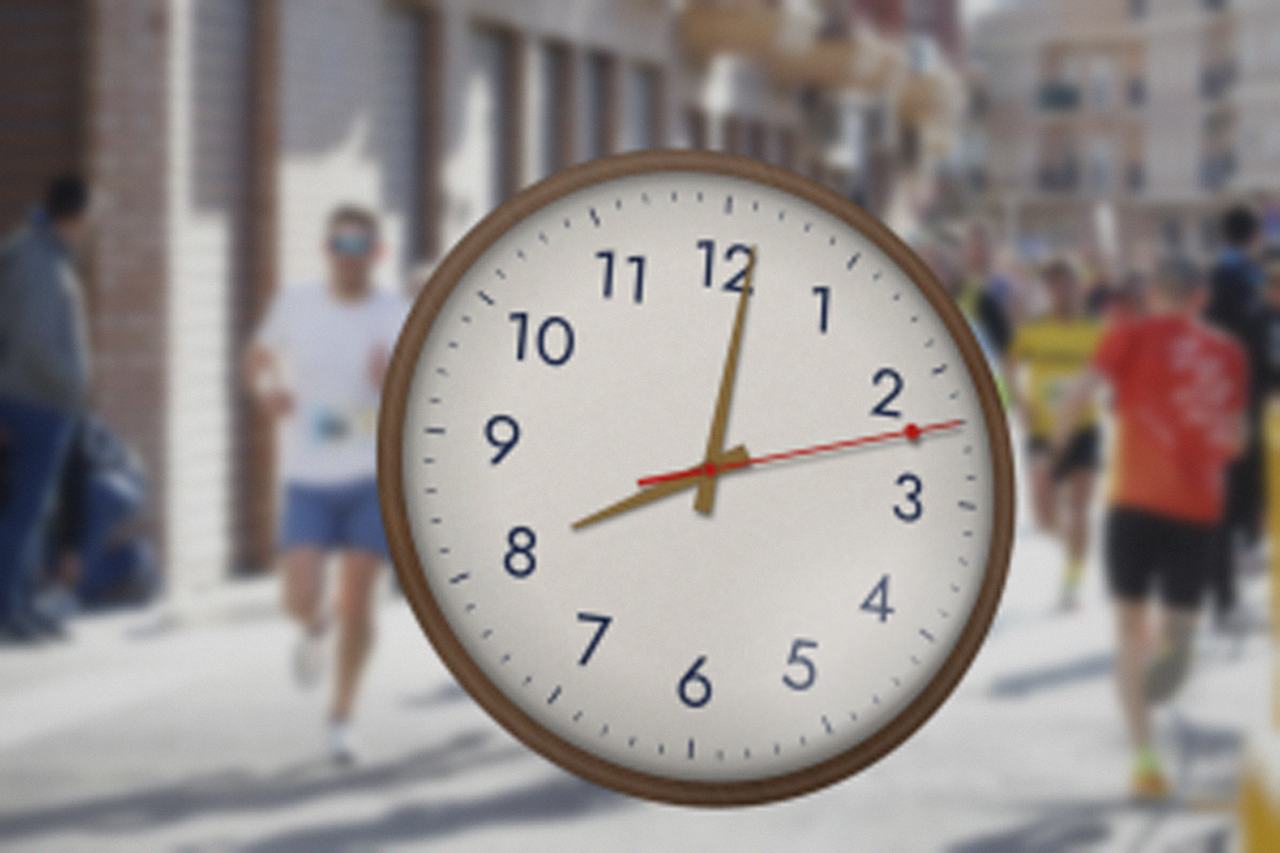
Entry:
h=8 m=1 s=12
